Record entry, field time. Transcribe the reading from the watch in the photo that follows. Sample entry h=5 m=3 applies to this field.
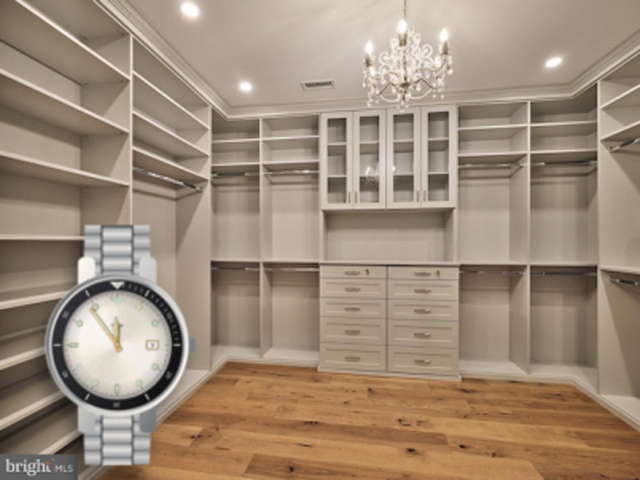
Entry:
h=11 m=54
